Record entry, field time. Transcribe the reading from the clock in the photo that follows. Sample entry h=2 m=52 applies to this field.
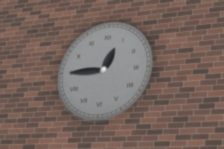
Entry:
h=12 m=45
